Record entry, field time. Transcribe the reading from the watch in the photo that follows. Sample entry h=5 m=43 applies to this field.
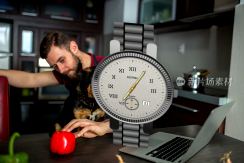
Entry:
h=7 m=5
